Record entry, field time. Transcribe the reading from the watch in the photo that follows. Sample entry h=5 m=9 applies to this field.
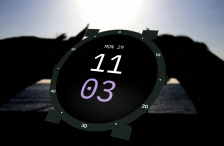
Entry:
h=11 m=3
